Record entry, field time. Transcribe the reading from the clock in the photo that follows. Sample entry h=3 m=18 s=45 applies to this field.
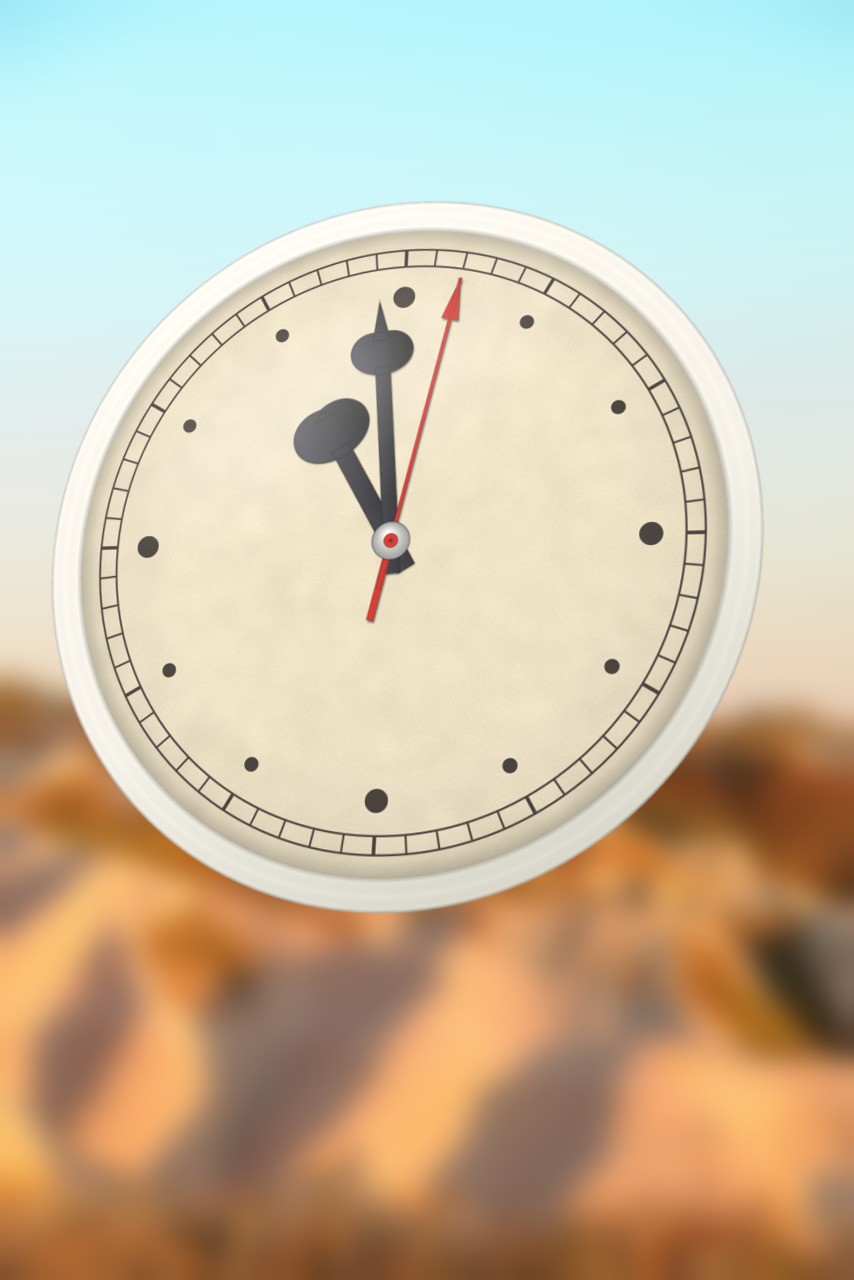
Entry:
h=10 m=59 s=2
